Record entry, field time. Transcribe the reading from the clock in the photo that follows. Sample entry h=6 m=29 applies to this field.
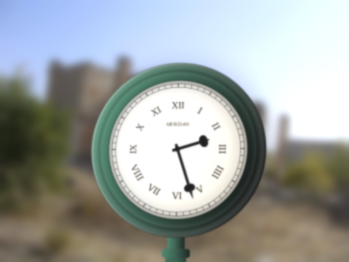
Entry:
h=2 m=27
